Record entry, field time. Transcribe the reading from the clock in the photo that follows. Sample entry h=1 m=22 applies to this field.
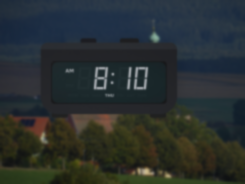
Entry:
h=8 m=10
